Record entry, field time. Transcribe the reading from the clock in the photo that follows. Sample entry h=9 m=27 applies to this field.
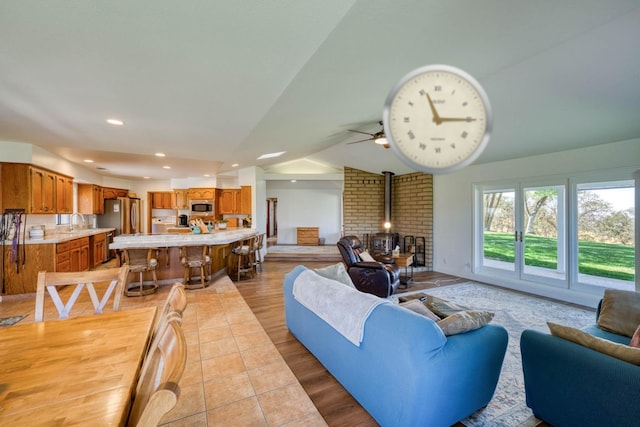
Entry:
h=11 m=15
